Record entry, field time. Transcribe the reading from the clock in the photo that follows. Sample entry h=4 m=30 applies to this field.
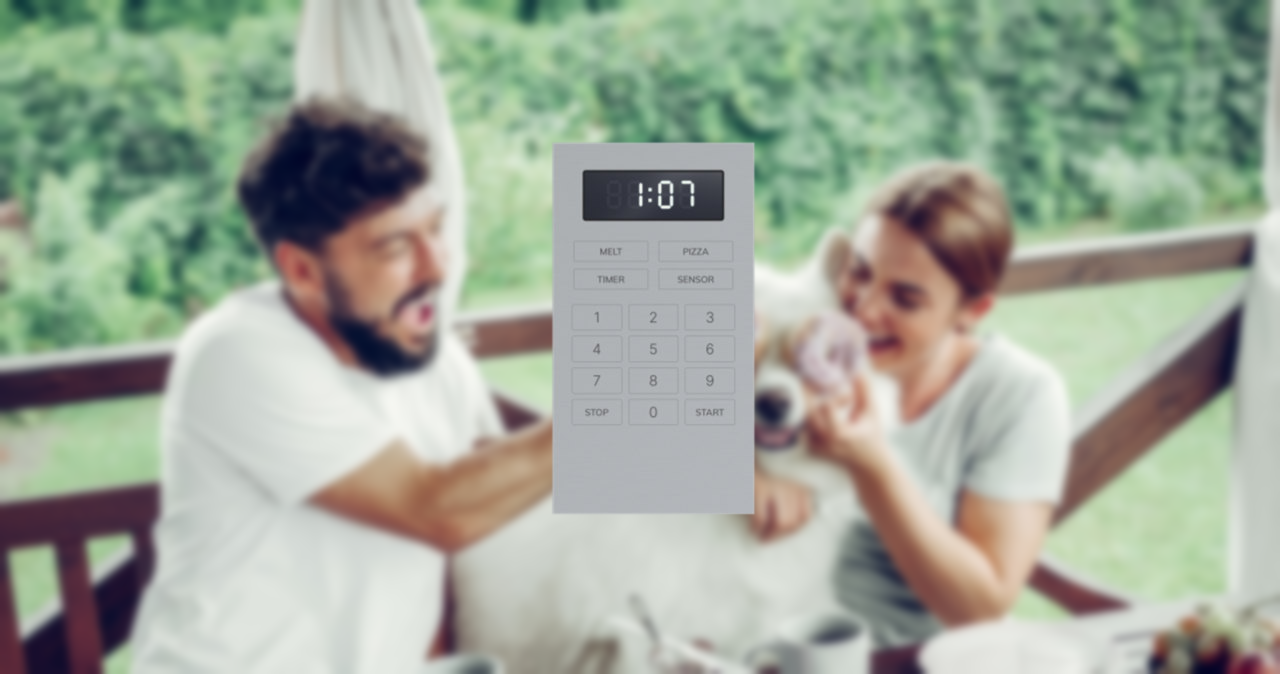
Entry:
h=1 m=7
